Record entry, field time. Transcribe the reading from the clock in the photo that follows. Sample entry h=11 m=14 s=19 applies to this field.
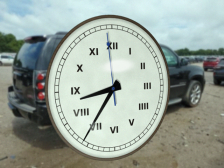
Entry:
h=8 m=35 s=59
